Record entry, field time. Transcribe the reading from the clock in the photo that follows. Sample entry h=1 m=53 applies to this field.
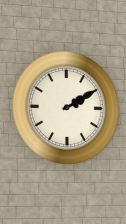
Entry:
h=2 m=10
